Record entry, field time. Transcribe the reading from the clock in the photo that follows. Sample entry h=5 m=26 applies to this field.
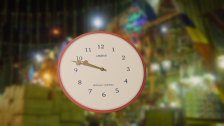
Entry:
h=9 m=48
